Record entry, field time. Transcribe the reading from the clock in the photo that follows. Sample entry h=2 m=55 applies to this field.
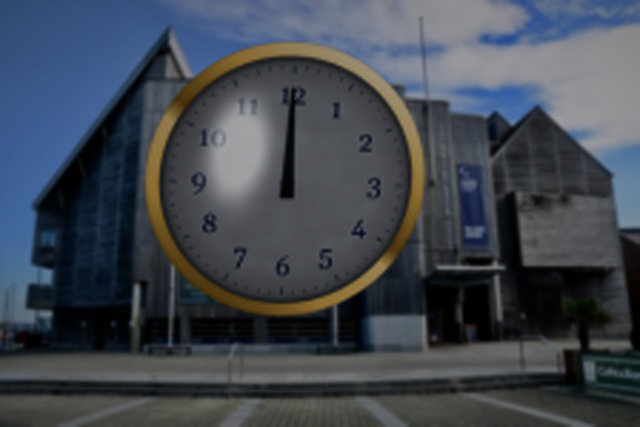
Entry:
h=12 m=0
